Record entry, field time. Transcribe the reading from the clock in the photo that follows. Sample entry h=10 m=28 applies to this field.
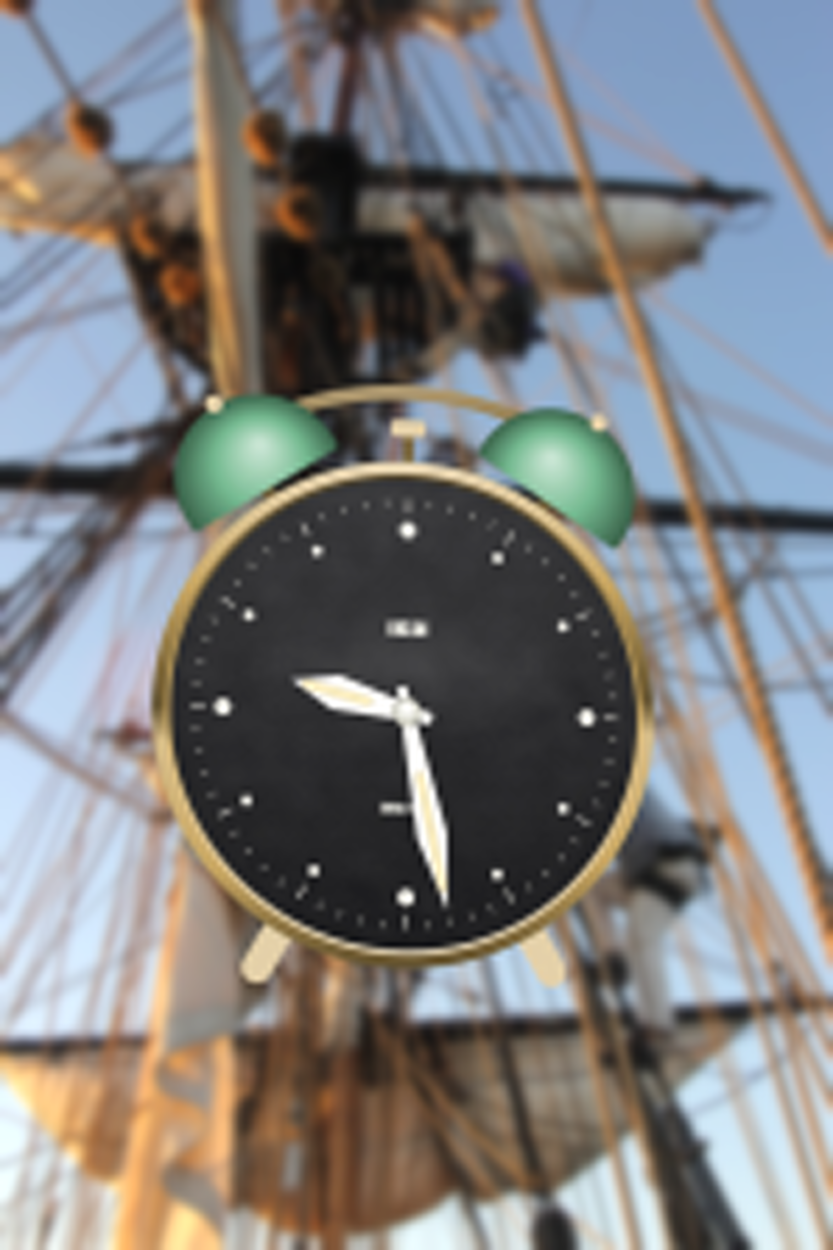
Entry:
h=9 m=28
